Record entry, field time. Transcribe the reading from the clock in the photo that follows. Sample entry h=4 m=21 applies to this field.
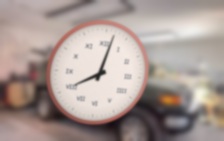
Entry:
h=8 m=2
